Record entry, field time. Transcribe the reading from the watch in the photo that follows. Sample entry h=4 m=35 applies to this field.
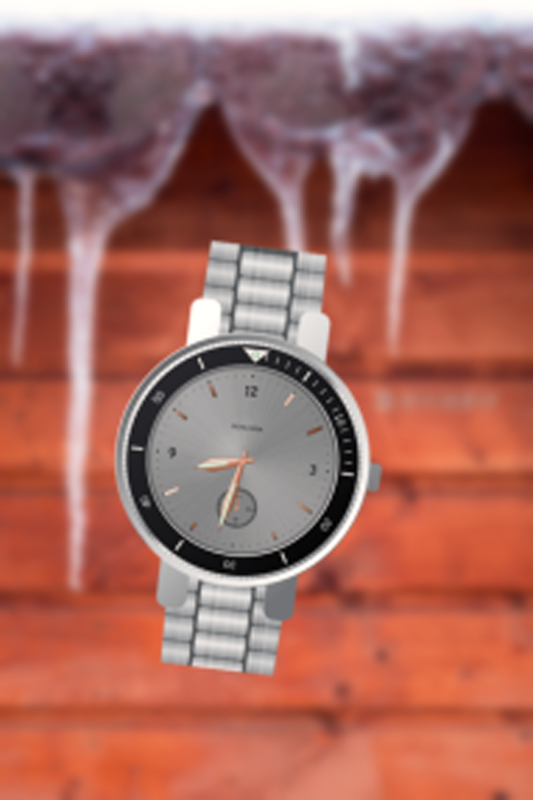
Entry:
h=8 m=32
